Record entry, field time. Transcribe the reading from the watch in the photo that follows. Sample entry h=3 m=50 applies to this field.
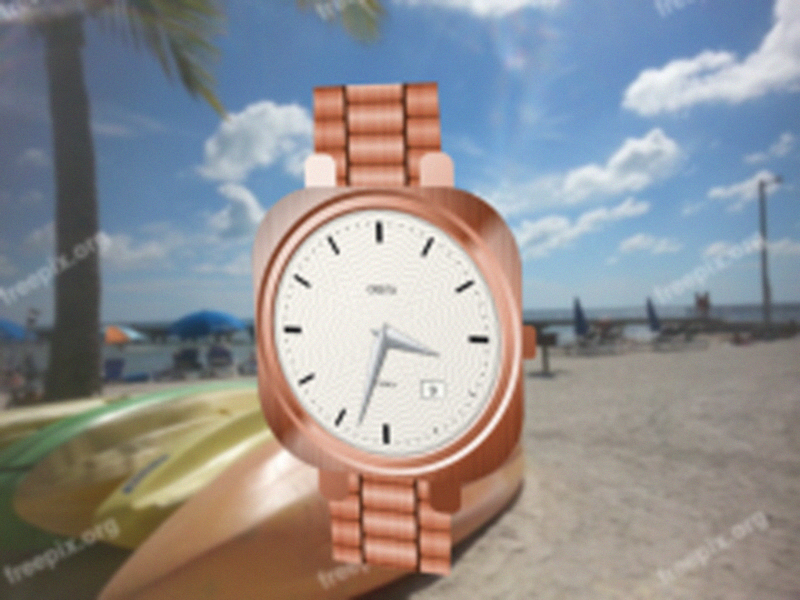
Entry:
h=3 m=33
